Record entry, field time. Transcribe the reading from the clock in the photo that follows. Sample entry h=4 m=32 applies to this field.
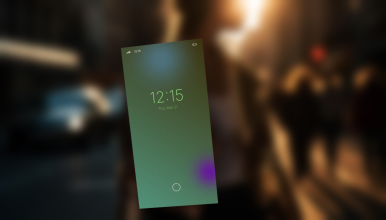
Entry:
h=12 m=15
